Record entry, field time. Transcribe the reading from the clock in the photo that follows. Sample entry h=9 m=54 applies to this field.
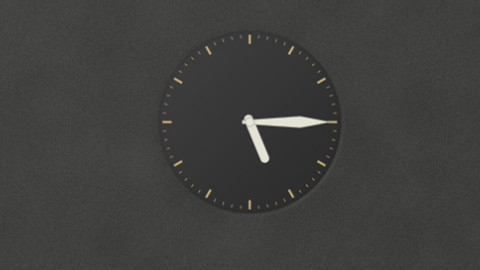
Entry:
h=5 m=15
